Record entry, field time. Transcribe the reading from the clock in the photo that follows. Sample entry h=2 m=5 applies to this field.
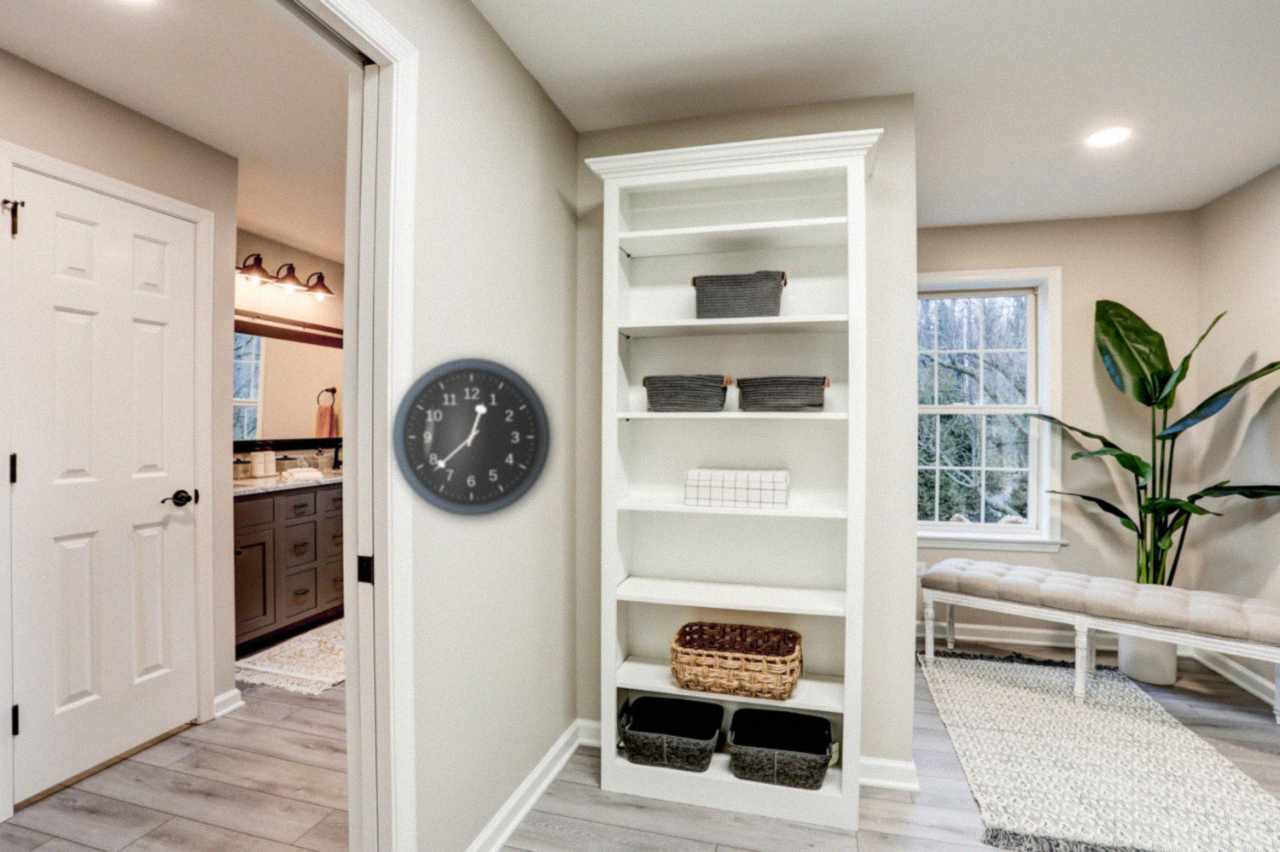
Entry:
h=12 m=38
